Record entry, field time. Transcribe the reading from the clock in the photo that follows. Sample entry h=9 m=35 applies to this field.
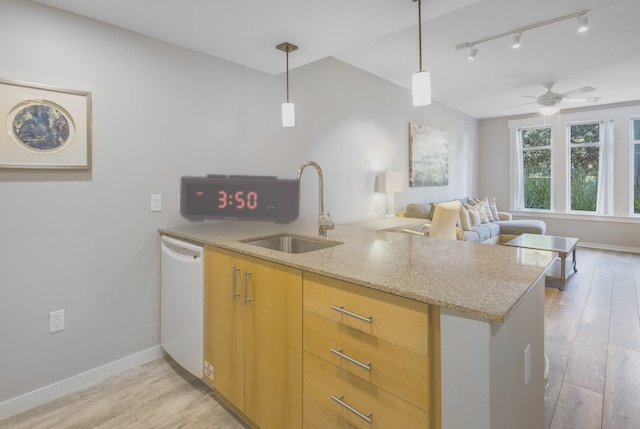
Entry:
h=3 m=50
